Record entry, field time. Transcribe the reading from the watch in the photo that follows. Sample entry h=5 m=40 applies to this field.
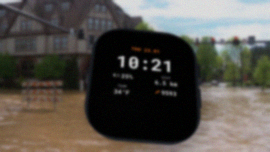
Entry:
h=10 m=21
